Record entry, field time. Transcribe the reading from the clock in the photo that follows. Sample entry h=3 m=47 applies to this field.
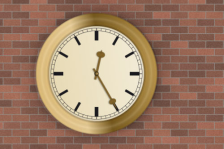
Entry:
h=12 m=25
